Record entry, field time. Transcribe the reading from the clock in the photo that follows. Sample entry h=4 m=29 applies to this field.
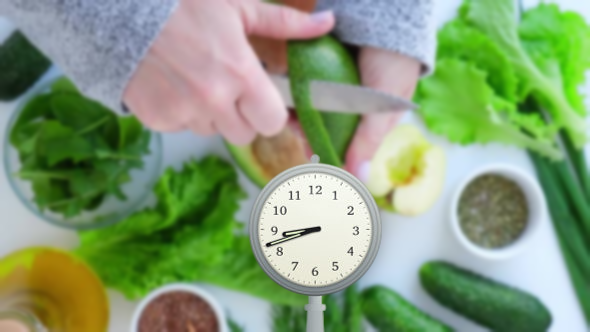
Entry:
h=8 m=42
